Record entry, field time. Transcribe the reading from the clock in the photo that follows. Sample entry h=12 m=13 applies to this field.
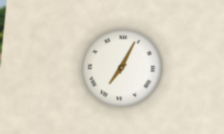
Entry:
h=7 m=4
